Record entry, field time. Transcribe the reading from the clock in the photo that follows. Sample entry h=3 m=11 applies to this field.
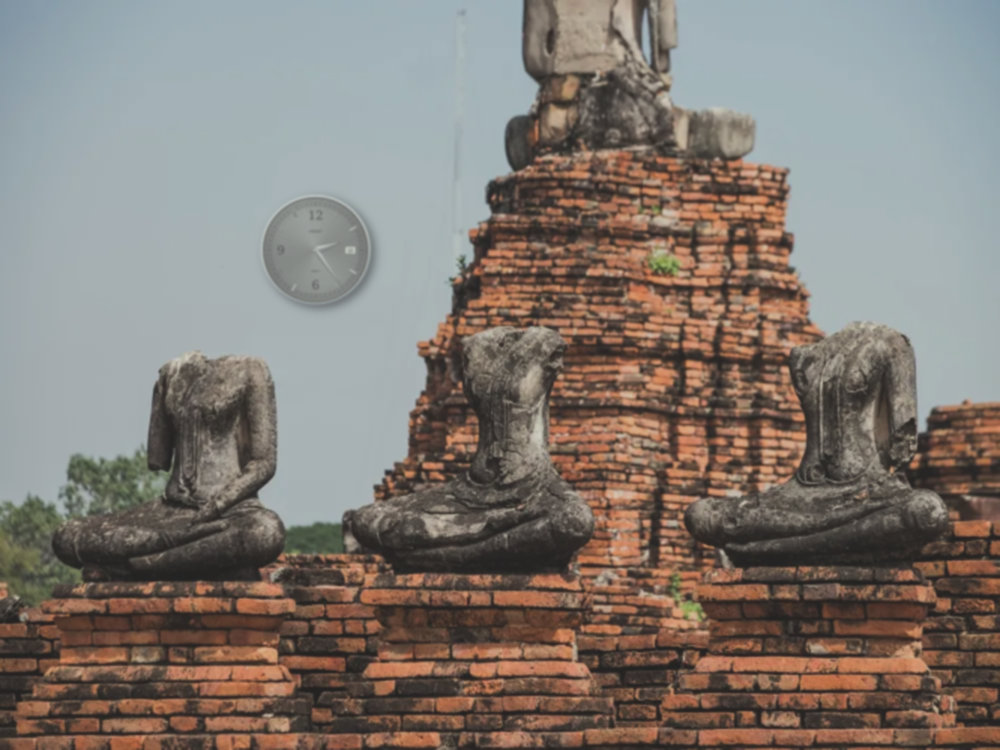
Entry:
h=2 m=24
